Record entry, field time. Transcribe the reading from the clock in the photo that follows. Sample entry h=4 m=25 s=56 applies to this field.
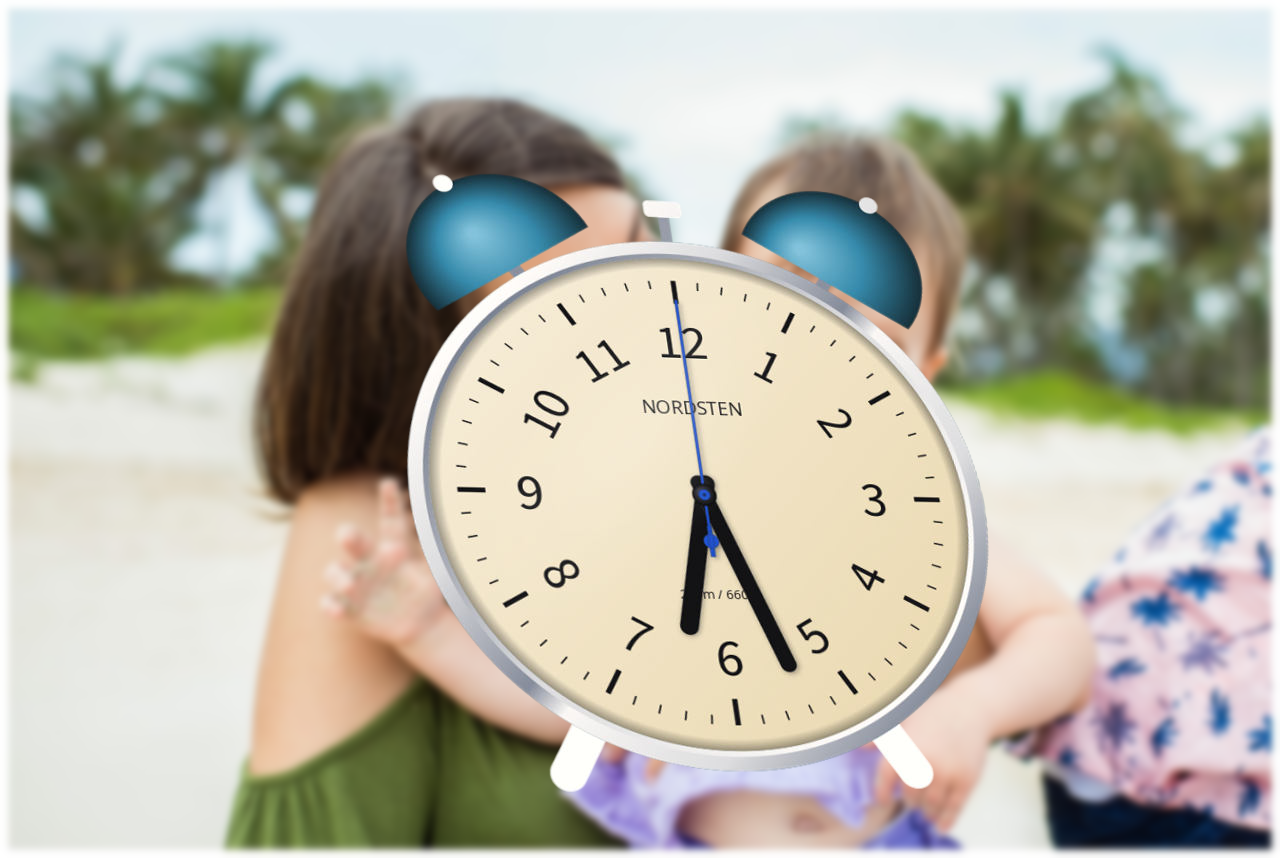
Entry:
h=6 m=27 s=0
